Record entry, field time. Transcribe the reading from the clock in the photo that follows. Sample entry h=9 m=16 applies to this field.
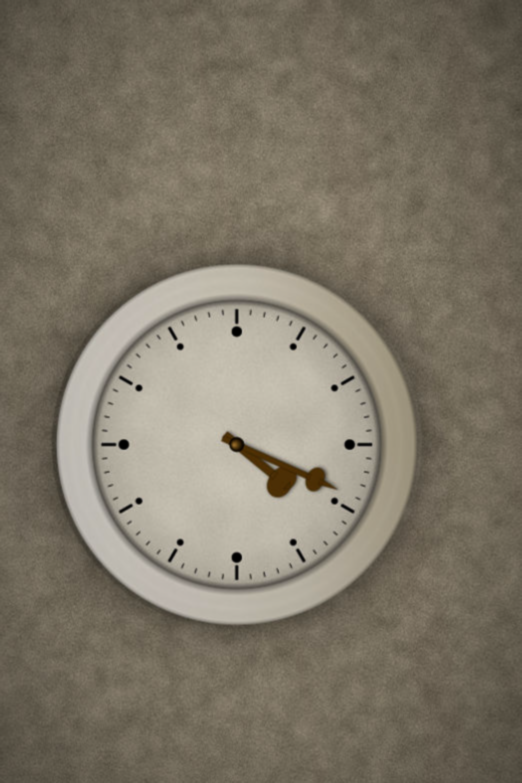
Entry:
h=4 m=19
